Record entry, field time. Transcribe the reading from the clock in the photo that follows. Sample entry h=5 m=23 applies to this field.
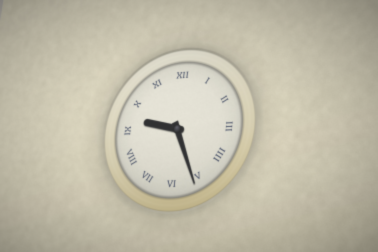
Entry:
h=9 m=26
